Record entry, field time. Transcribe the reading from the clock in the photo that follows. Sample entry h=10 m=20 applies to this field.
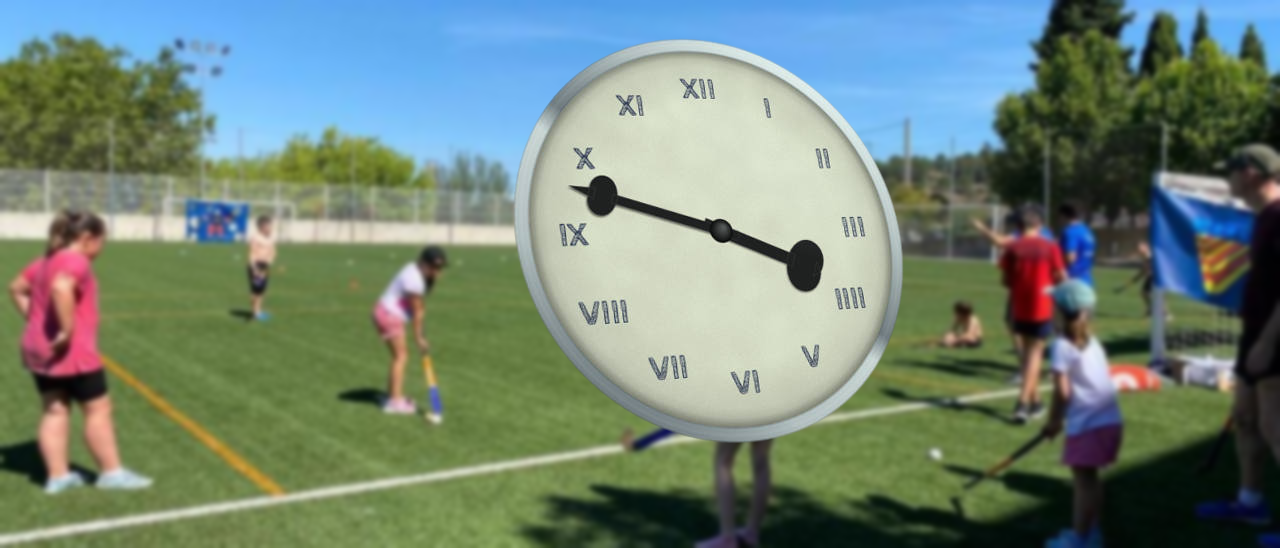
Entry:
h=3 m=48
